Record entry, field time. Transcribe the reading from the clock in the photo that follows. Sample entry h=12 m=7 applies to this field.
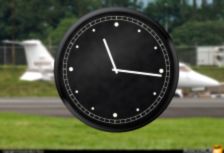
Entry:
h=11 m=16
